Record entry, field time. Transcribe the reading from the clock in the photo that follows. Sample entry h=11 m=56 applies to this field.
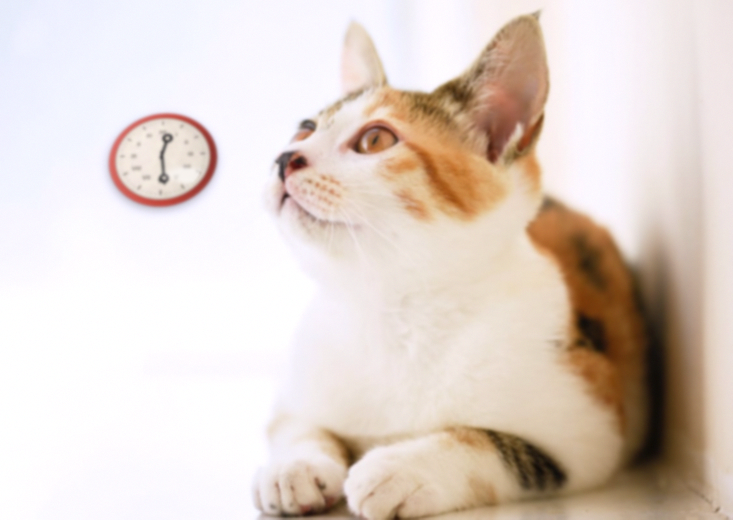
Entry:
h=12 m=29
